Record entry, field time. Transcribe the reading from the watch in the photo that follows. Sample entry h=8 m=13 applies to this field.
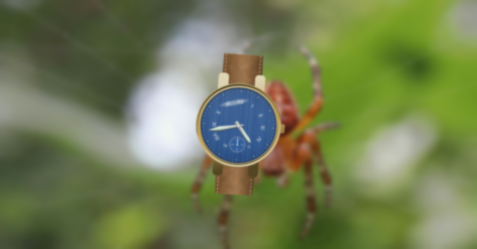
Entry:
h=4 m=43
